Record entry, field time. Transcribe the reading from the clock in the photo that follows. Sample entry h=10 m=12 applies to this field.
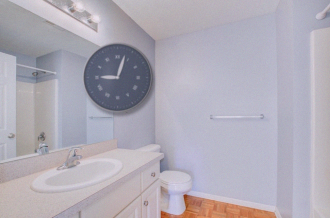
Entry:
h=9 m=3
